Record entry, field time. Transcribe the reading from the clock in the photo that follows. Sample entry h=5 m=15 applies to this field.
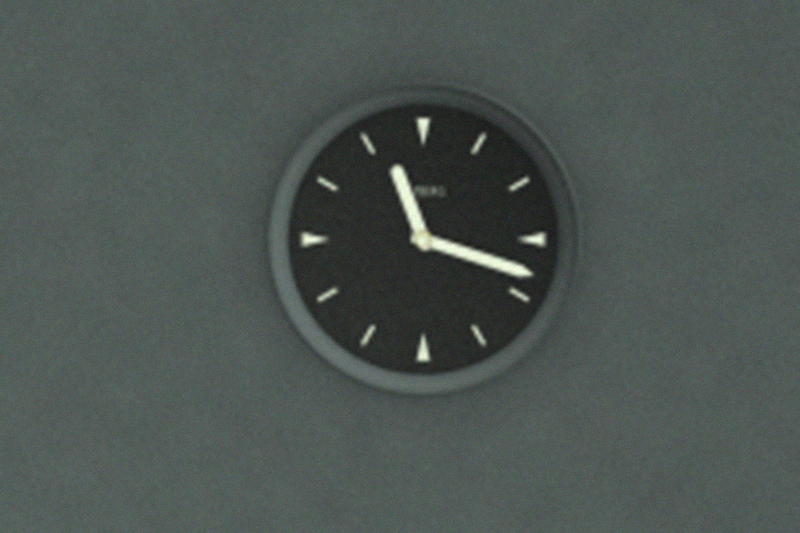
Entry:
h=11 m=18
